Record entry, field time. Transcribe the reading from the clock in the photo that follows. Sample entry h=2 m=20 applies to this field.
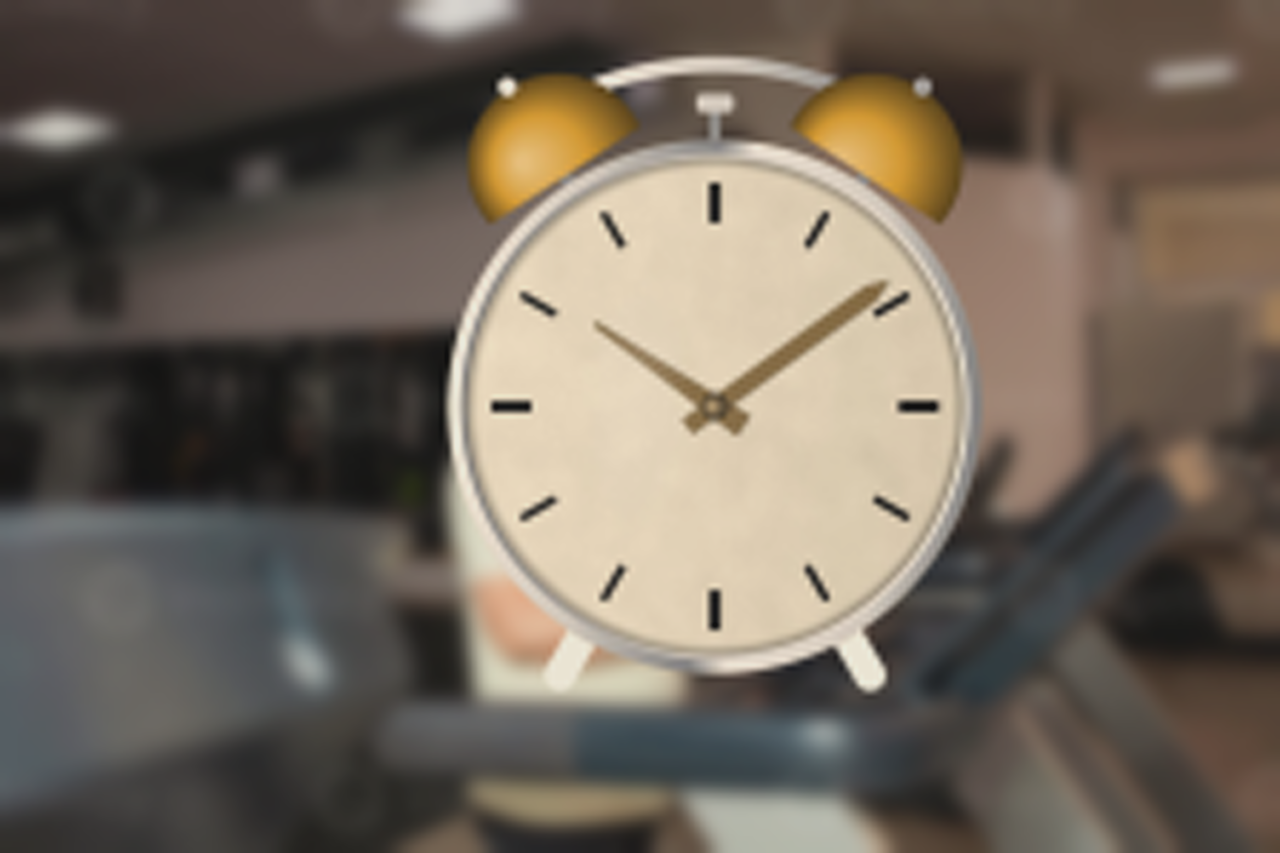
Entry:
h=10 m=9
